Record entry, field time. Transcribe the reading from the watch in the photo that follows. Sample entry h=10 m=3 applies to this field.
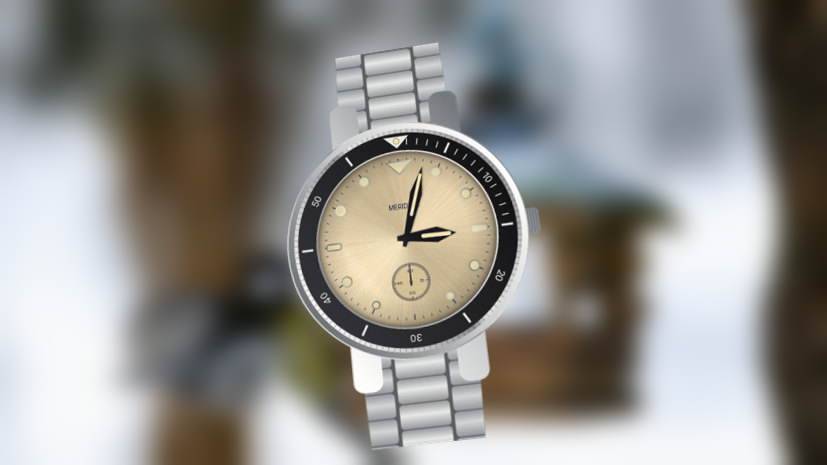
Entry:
h=3 m=3
